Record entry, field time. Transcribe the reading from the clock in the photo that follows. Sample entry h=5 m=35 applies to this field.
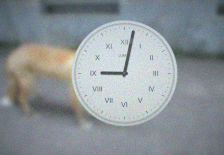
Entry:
h=9 m=2
